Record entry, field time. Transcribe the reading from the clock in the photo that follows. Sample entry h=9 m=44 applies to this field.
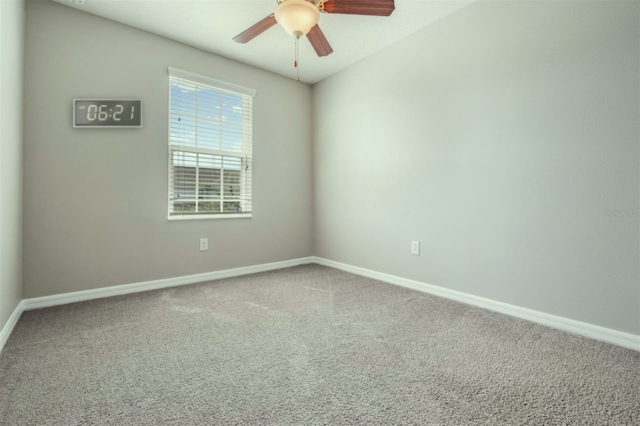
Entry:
h=6 m=21
